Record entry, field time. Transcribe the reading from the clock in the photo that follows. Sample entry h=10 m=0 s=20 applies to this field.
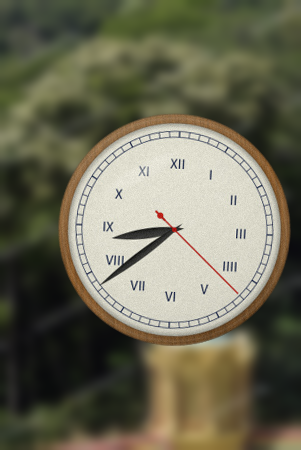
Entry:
h=8 m=38 s=22
